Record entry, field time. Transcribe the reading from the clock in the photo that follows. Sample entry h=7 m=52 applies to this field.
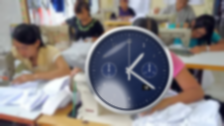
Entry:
h=1 m=21
